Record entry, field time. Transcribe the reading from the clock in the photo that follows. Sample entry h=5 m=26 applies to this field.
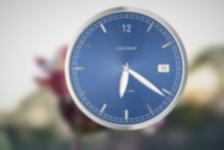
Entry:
h=6 m=21
